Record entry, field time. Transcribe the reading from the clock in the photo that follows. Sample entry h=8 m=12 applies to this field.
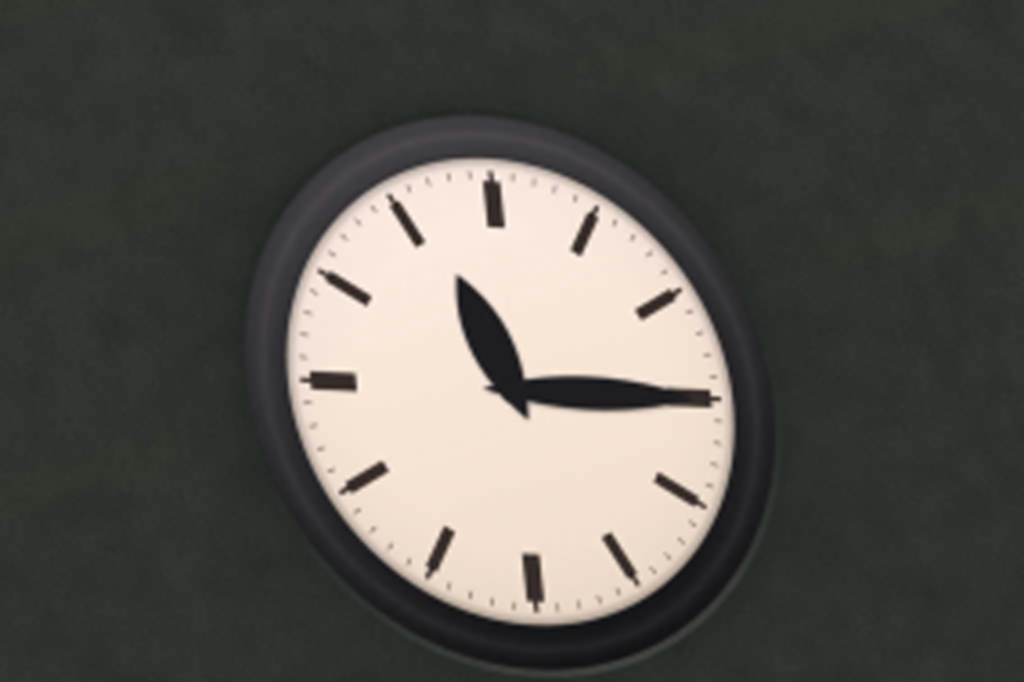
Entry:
h=11 m=15
